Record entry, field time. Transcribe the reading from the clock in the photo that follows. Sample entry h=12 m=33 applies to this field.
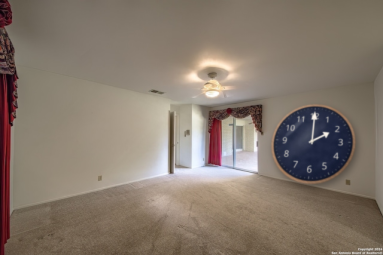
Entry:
h=2 m=0
